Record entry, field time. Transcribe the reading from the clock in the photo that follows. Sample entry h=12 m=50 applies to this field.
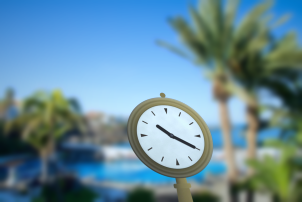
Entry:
h=10 m=20
